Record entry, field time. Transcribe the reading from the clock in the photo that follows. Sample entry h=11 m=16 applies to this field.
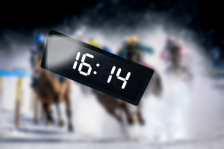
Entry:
h=16 m=14
